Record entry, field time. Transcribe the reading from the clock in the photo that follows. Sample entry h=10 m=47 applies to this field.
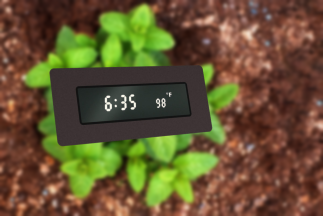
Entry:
h=6 m=35
